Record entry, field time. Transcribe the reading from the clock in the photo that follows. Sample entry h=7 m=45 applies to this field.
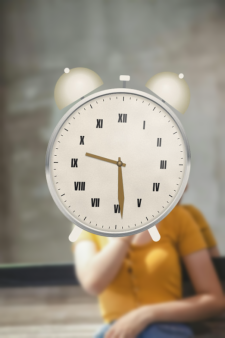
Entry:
h=9 m=29
